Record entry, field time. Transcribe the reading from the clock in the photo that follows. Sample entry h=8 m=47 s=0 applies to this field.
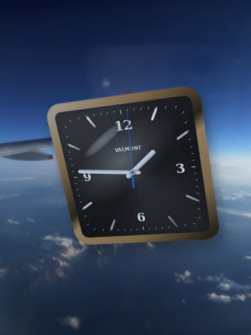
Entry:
h=1 m=46 s=1
